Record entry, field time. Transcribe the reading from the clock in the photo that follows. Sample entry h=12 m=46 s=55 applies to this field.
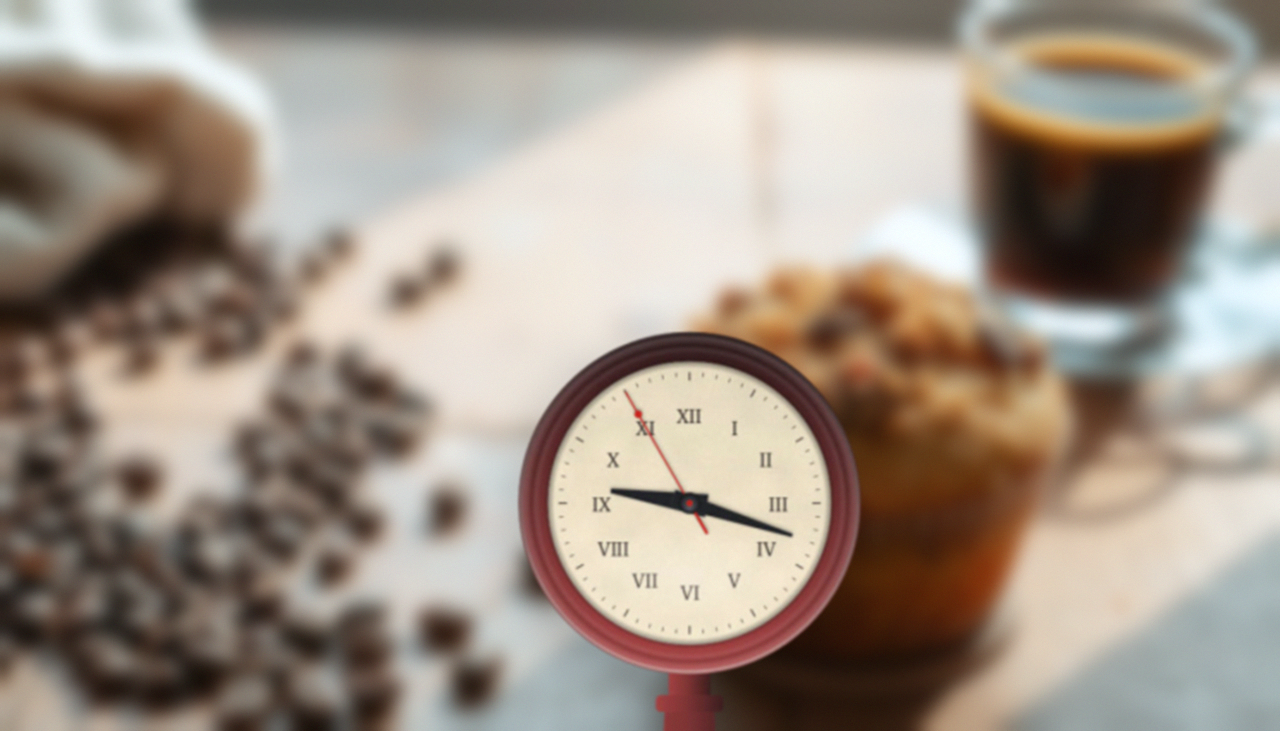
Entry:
h=9 m=17 s=55
